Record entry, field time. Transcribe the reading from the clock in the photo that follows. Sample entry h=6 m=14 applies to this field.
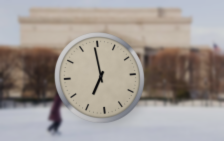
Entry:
h=6 m=59
